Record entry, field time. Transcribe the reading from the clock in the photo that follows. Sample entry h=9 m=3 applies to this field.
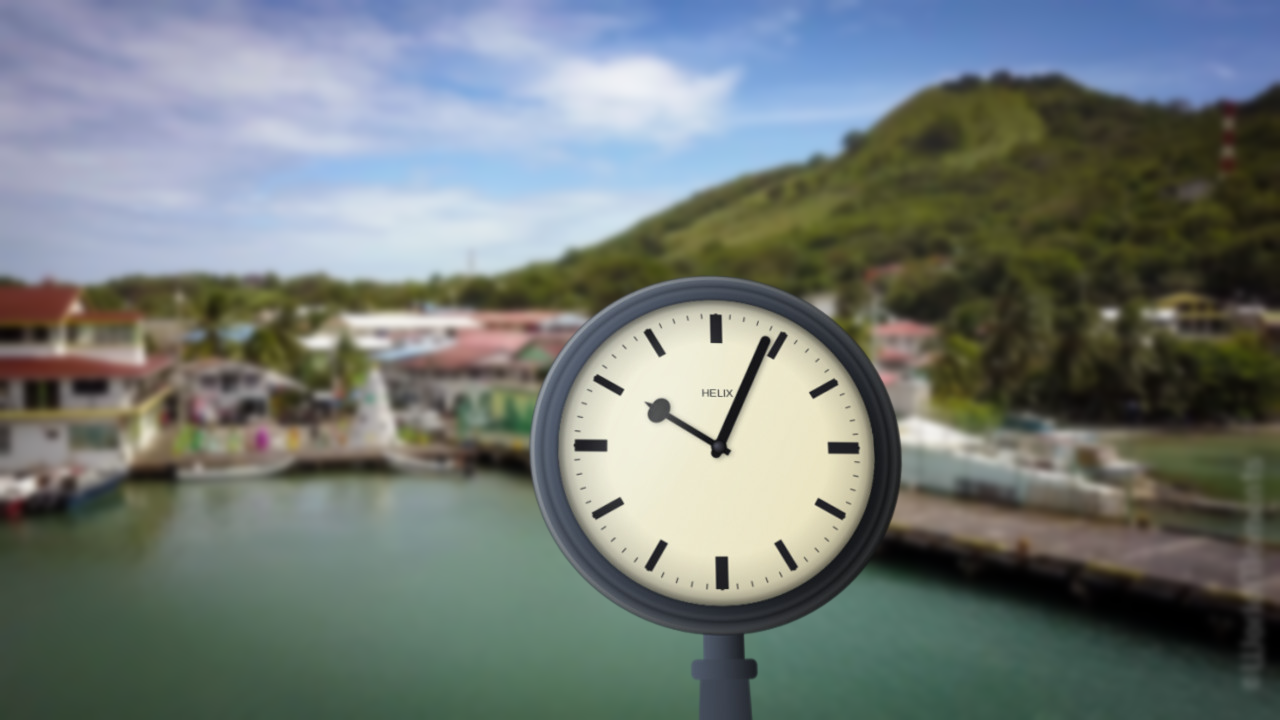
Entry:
h=10 m=4
